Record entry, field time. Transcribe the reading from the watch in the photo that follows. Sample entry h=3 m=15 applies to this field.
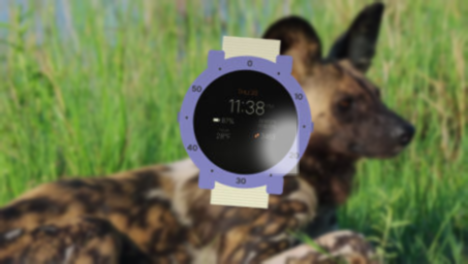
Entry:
h=11 m=38
